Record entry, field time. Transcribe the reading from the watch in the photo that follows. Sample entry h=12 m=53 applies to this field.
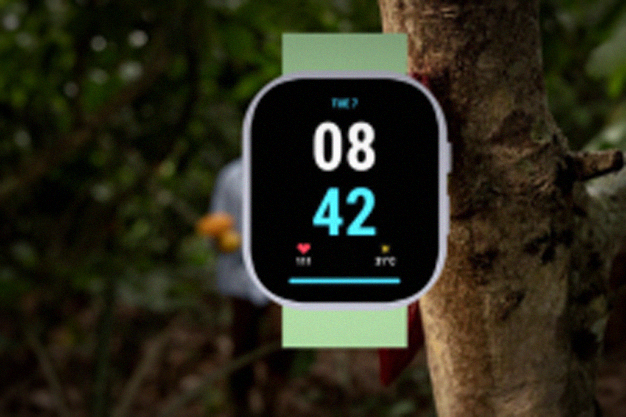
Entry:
h=8 m=42
